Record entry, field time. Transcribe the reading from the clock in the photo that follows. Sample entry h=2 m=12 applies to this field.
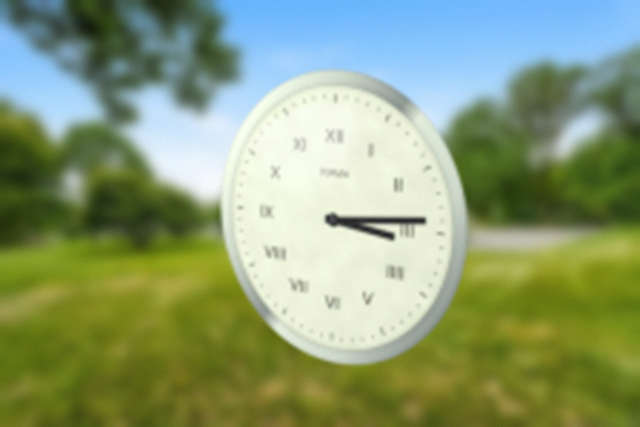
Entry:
h=3 m=14
